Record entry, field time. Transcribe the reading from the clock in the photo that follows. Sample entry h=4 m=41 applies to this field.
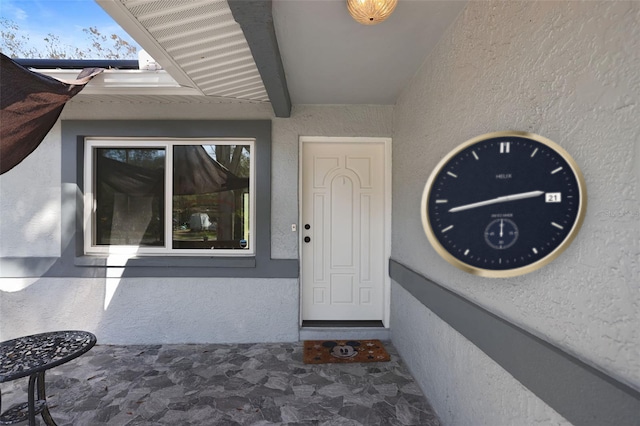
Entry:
h=2 m=43
